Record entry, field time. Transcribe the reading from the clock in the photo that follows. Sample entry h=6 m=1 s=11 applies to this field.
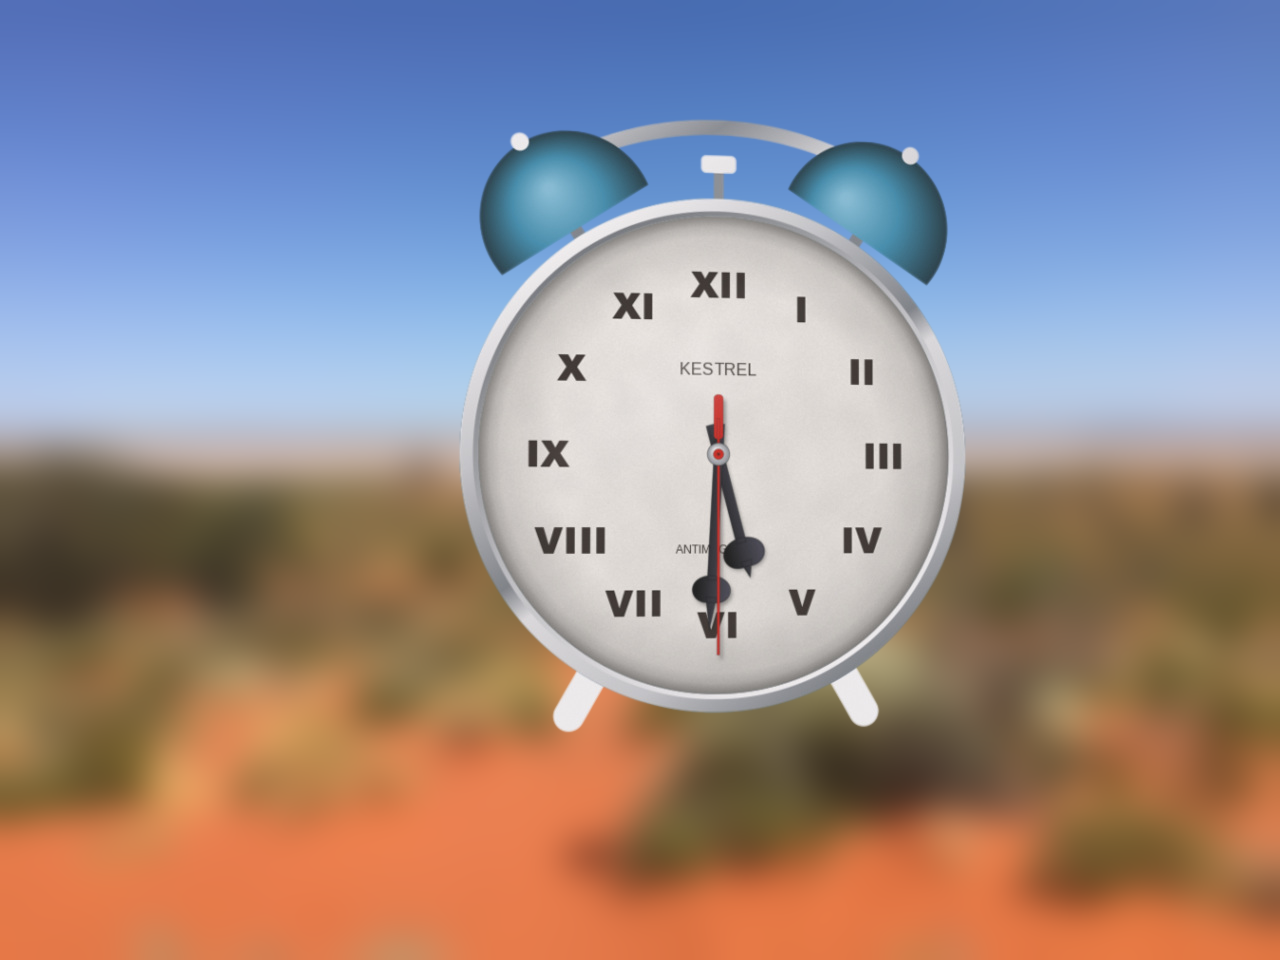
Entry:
h=5 m=30 s=30
